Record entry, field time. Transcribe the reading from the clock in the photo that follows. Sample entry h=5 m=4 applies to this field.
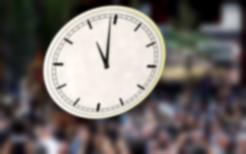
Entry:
h=10 m=59
